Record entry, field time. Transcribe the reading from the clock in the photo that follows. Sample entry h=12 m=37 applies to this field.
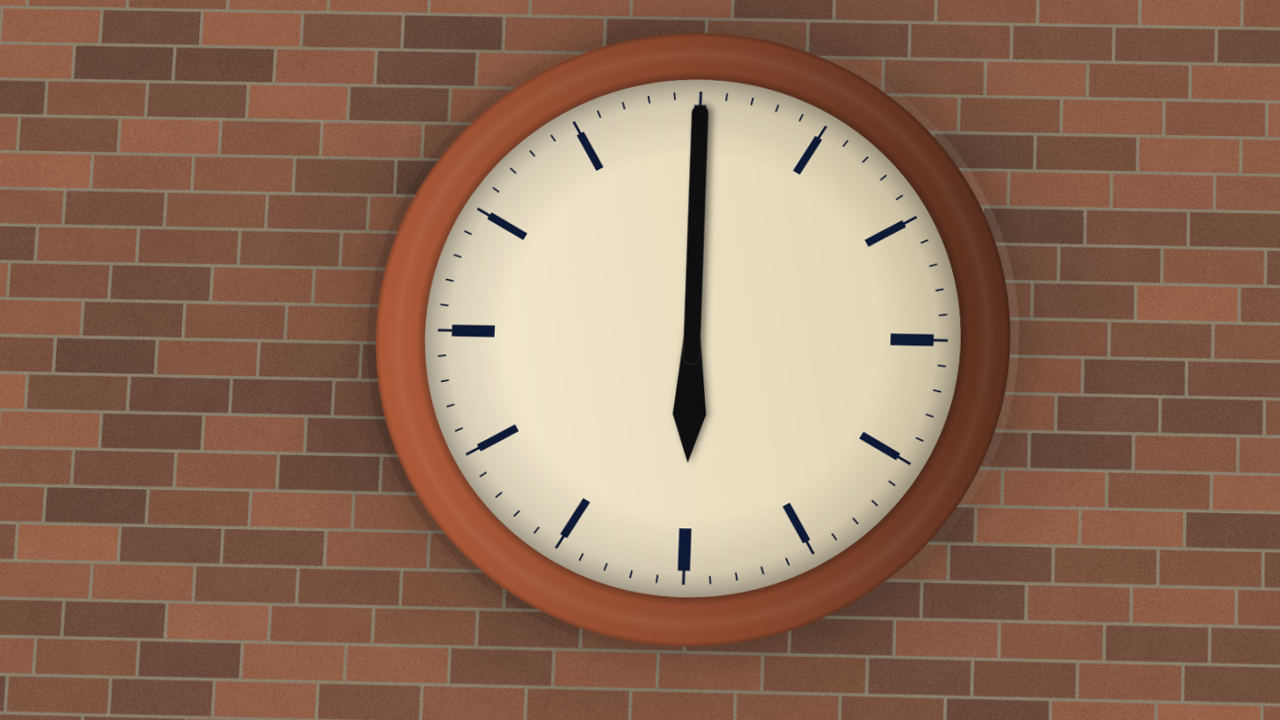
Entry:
h=6 m=0
